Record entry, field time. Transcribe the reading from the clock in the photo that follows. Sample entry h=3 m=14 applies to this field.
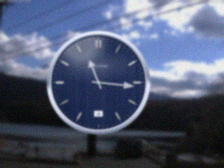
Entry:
h=11 m=16
